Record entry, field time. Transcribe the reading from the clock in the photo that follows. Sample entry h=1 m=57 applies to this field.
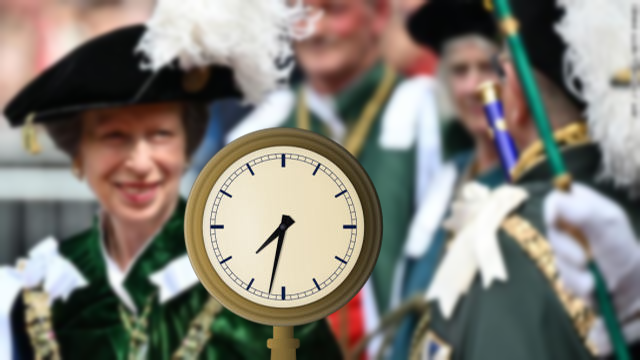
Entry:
h=7 m=32
